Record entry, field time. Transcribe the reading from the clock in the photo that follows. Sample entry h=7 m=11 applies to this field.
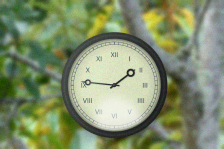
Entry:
h=1 m=46
